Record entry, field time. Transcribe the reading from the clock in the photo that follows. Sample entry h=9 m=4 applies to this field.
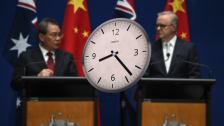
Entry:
h=8 m=23
